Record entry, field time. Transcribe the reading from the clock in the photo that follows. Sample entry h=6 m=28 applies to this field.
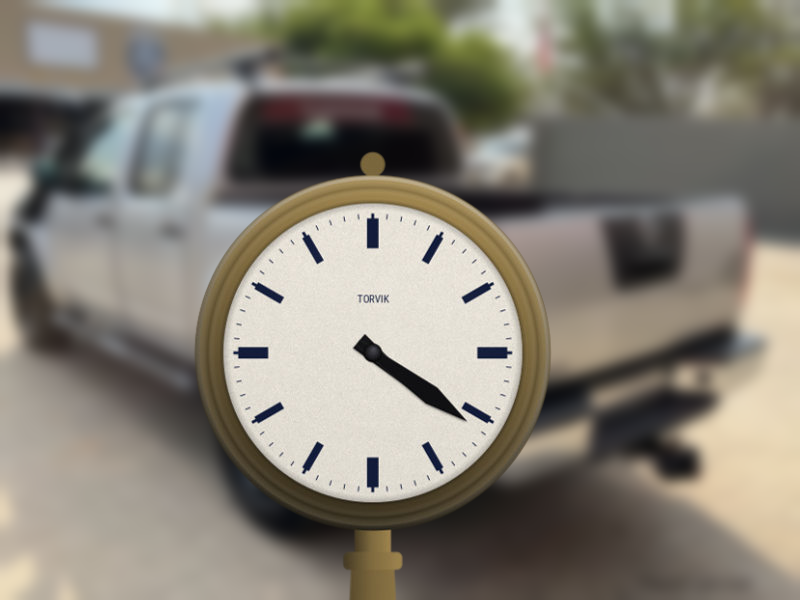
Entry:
h=4 m=21
